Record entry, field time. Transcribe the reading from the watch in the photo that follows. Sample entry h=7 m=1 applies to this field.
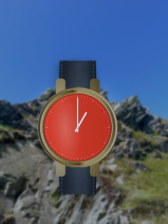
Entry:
h=1 m=0
